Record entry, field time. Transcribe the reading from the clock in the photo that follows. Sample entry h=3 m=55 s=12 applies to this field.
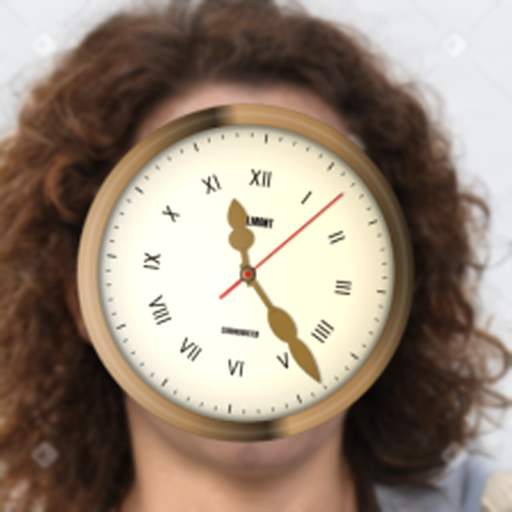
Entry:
h=11 m=23 s=7
